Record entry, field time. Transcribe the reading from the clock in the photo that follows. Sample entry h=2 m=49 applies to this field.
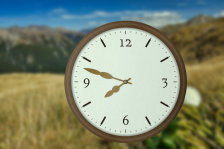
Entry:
h=7 m=48
